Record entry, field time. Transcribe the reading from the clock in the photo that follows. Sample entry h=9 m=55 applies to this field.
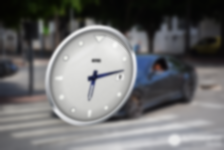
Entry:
h=6 m=13
